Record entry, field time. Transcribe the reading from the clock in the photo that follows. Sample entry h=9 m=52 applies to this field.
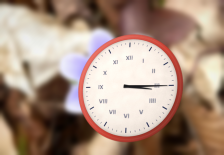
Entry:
h=3 m=15
